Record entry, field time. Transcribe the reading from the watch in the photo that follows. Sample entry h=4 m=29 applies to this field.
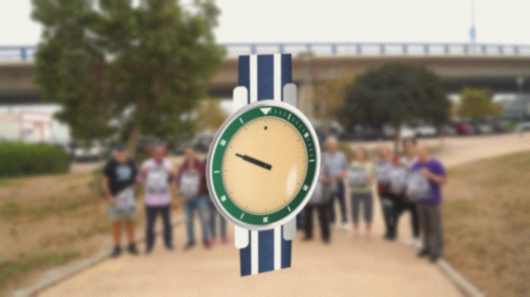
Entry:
h=9 m=49
